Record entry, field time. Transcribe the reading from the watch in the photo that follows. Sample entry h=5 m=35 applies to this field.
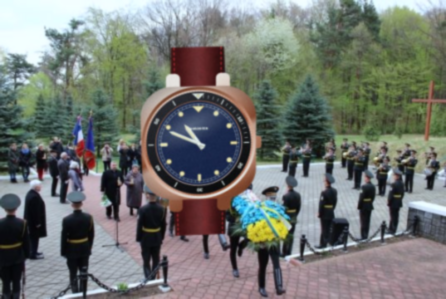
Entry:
h=10 m=49
